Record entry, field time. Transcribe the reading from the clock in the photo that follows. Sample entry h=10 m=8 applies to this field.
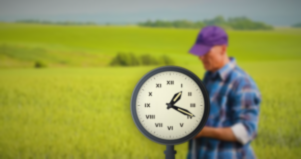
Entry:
h=1 m=19
